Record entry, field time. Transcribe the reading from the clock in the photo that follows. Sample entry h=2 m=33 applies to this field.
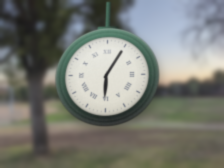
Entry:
h=6 m=5
